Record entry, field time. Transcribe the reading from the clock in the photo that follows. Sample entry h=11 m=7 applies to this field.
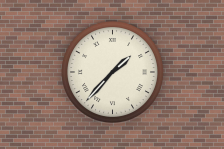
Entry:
h=1 m=37
